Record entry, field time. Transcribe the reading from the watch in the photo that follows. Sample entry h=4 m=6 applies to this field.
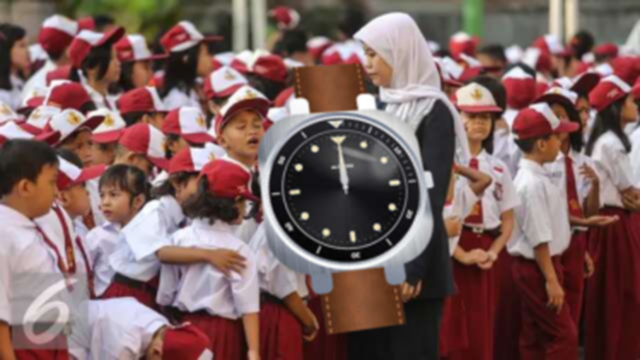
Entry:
h=12 m=0
